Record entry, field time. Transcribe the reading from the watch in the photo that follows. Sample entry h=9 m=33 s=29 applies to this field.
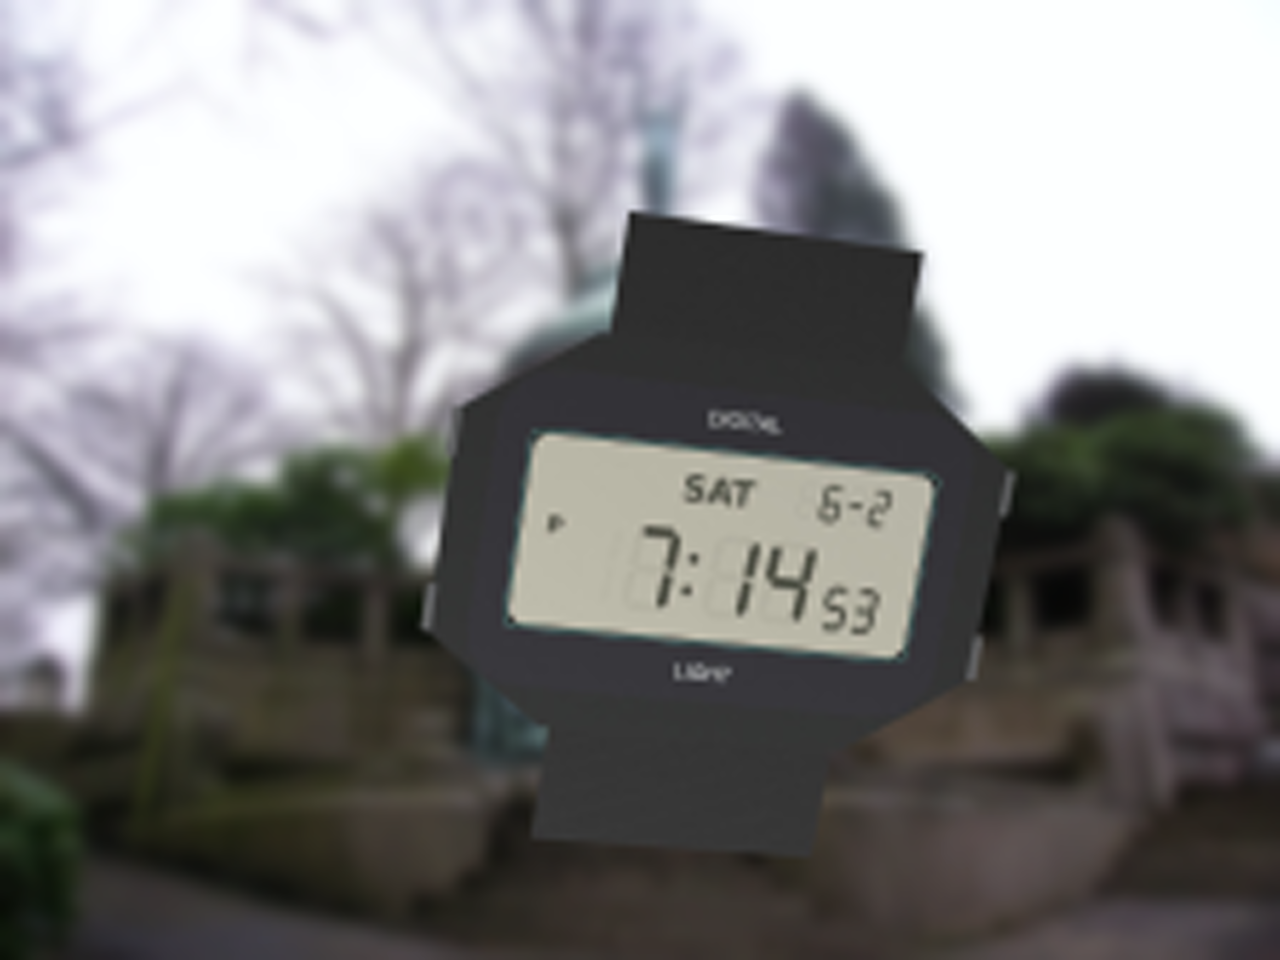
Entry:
h=7 m=14 s=53
